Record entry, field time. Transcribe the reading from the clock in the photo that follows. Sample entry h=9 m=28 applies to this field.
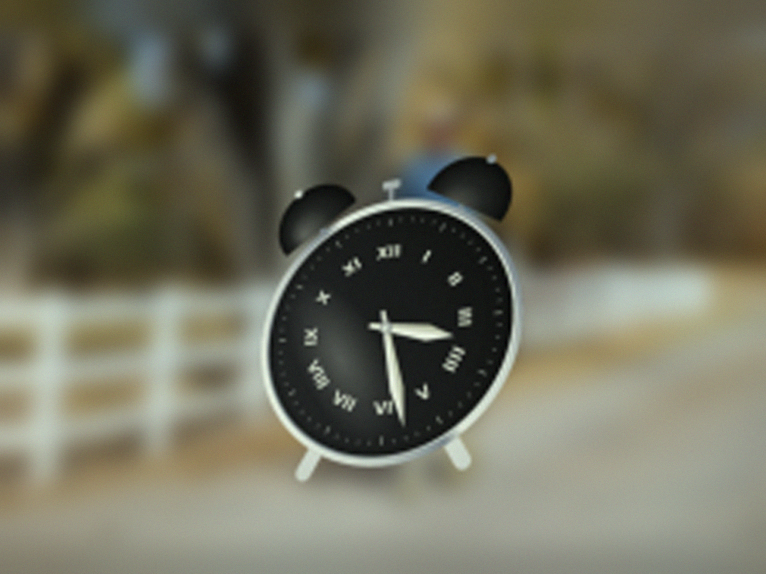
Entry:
h=3 m=28
